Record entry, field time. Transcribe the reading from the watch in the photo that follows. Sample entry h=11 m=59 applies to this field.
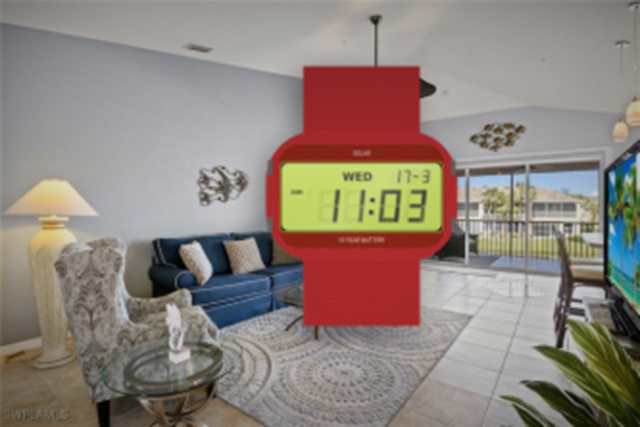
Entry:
h=11 m=3
